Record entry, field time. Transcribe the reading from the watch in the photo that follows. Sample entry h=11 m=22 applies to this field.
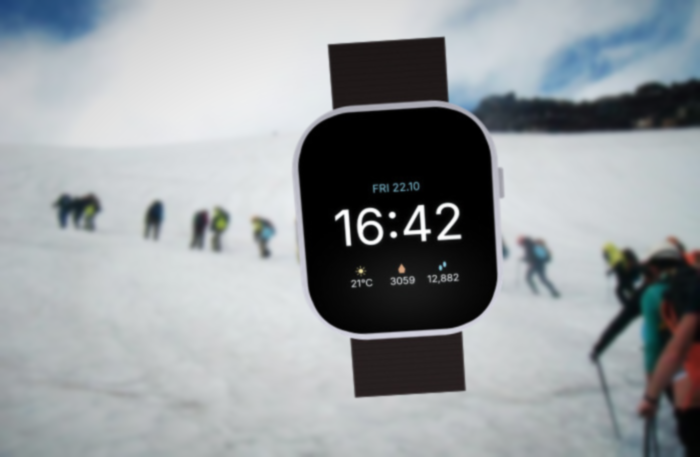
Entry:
h=16 m=42
